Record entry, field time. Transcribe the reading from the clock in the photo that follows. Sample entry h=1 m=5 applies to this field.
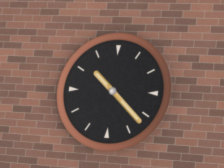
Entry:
h=10 m=22
